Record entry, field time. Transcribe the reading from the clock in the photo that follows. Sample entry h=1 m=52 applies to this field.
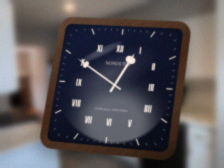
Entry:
h=12 m=50
